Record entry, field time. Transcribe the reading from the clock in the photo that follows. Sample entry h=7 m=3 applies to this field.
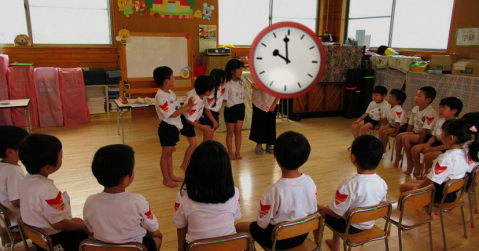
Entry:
h=9 m=59
